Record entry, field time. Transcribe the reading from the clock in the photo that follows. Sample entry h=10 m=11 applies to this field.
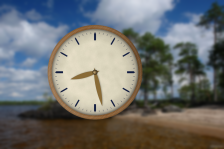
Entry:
h=8 m=28
